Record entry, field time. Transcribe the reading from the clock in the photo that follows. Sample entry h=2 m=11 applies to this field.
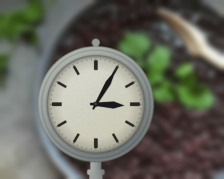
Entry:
h=3 m=5
